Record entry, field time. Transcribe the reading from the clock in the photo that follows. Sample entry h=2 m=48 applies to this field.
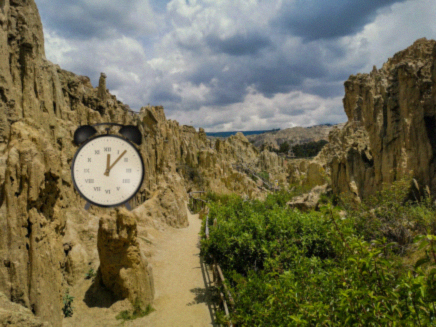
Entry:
h=12 m=7
